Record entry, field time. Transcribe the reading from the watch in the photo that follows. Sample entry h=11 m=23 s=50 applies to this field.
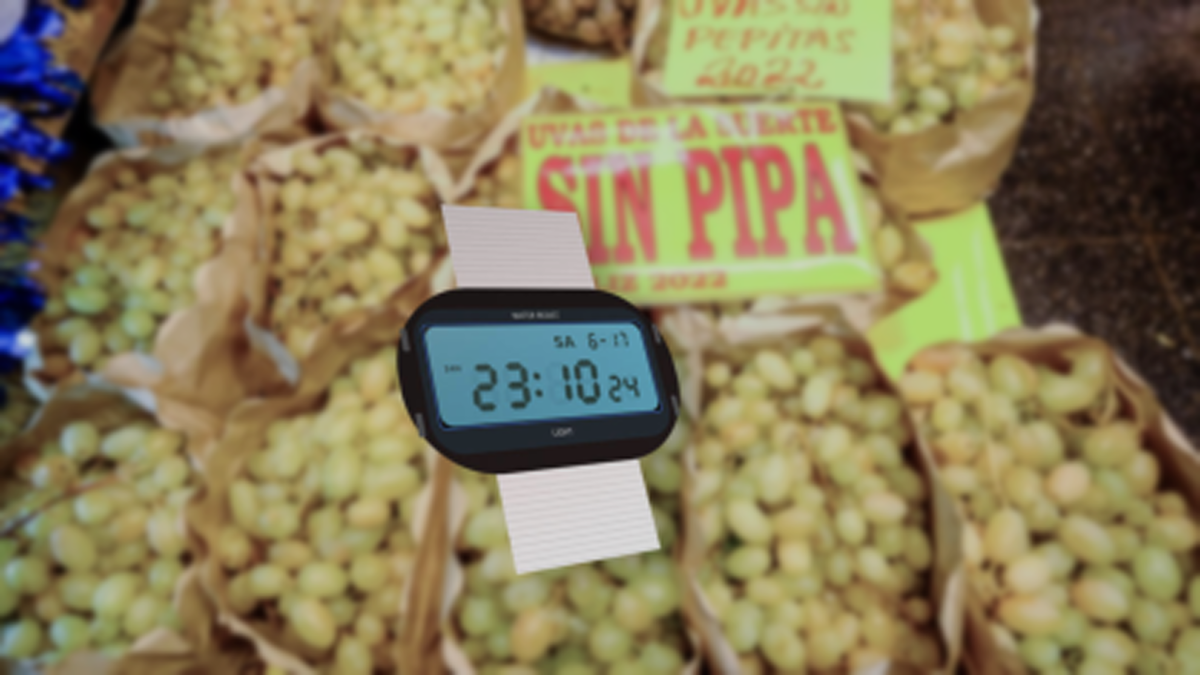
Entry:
h=23 m=10 s=24
